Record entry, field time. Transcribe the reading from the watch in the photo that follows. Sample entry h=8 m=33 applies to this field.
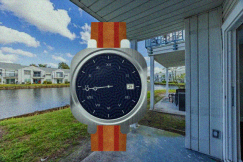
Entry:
h=8 m=44
